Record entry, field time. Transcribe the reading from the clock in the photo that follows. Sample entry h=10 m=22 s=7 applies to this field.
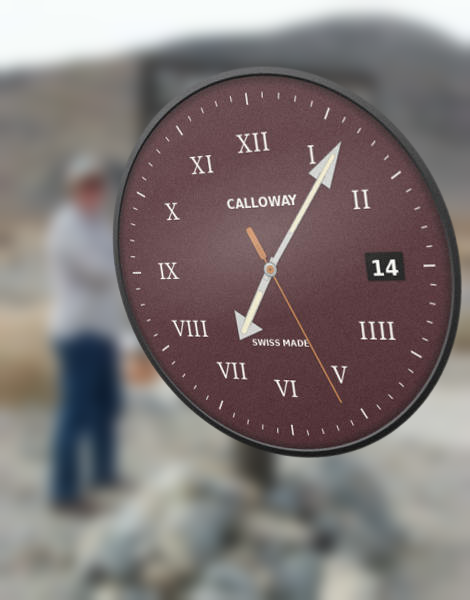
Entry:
h=7 m=6 s=26
